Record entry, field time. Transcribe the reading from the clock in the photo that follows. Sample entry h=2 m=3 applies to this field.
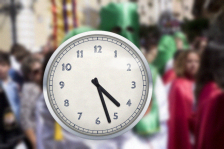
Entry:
h=4 m=27
